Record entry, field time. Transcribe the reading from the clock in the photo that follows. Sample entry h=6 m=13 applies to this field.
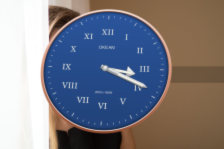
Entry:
h=3 m=19
